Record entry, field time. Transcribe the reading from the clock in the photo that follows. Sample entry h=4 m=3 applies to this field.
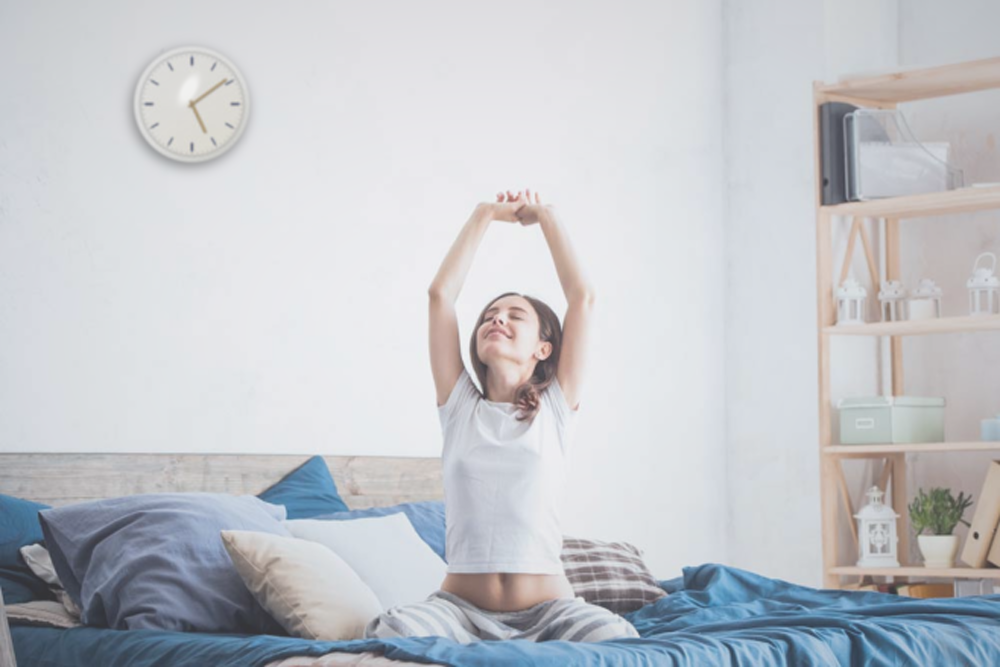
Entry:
h=5 m=9
